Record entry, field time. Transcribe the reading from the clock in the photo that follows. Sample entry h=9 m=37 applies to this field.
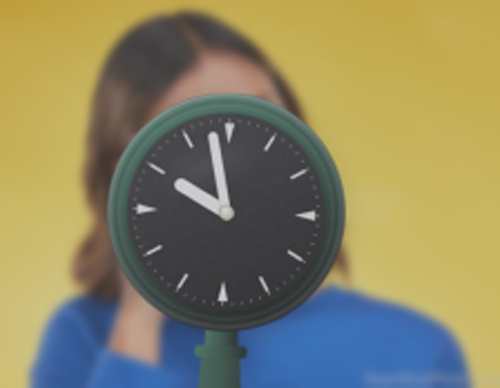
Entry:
h=9 m=58
